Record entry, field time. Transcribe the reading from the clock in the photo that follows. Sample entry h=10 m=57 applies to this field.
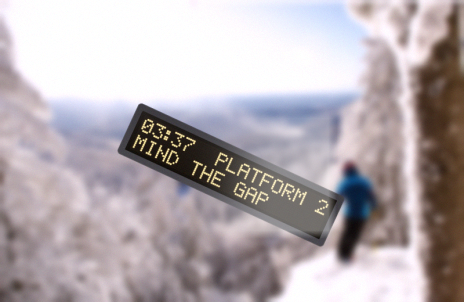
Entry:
h=3 m=37
